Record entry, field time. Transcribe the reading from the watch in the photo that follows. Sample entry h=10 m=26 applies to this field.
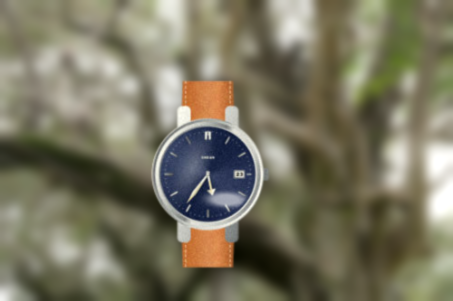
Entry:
h=5 m=36
